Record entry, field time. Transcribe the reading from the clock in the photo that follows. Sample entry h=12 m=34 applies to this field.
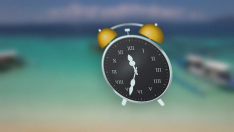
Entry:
h=11 m=34
